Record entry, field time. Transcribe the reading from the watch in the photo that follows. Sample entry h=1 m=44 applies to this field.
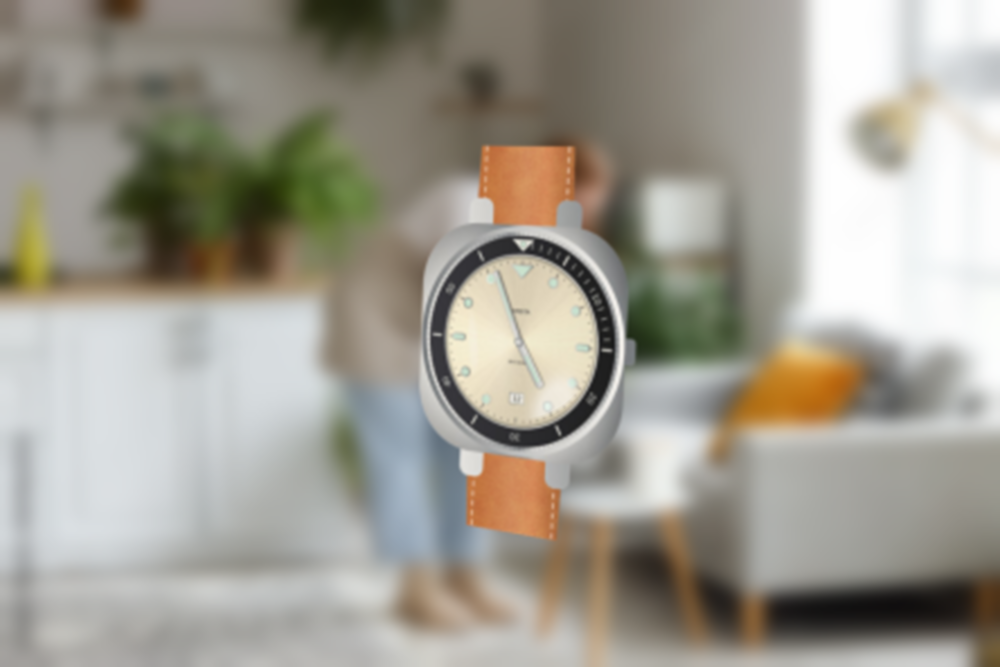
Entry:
h=4 m=56
